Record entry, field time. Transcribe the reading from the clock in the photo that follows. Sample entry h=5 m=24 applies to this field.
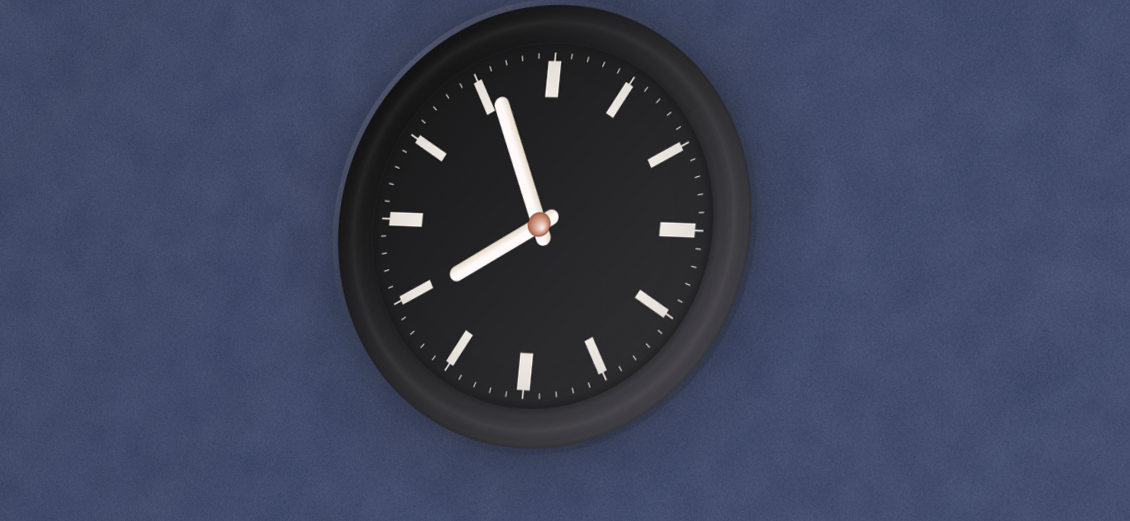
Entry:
h=7 m=56
